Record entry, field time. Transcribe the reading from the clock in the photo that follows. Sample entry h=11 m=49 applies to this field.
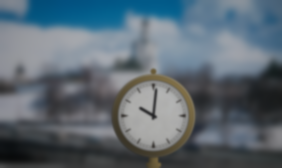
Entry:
h=10 m=1
